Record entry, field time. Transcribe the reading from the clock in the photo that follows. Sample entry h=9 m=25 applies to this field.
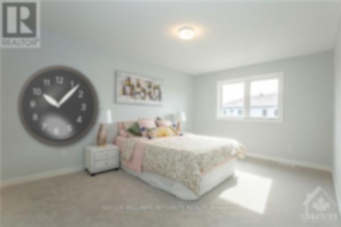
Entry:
h=10 m=7
